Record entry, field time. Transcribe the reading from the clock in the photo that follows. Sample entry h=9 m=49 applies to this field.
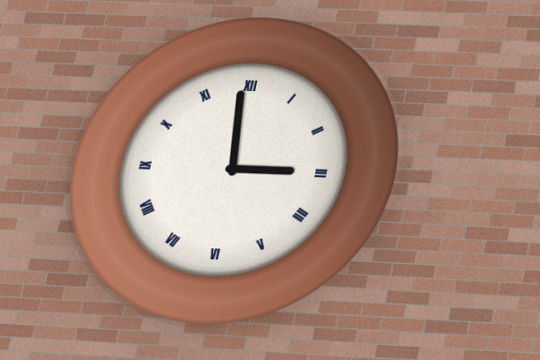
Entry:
h=2 m=59
